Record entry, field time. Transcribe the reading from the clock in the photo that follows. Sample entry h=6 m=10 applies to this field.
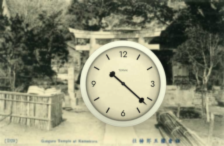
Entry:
h=10 m=22
